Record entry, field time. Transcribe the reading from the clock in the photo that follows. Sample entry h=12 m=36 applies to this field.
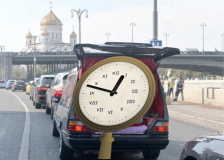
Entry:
h=12 m=48
